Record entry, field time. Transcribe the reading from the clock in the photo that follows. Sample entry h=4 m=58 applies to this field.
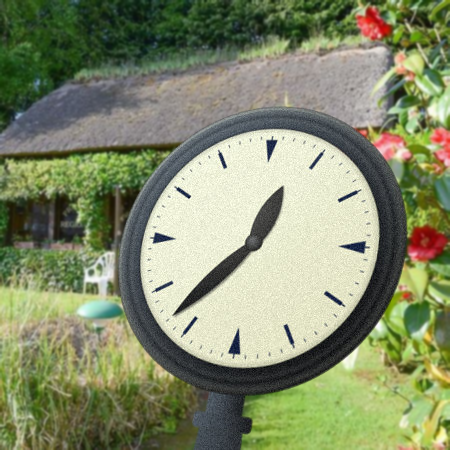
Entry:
h=12 m=37
